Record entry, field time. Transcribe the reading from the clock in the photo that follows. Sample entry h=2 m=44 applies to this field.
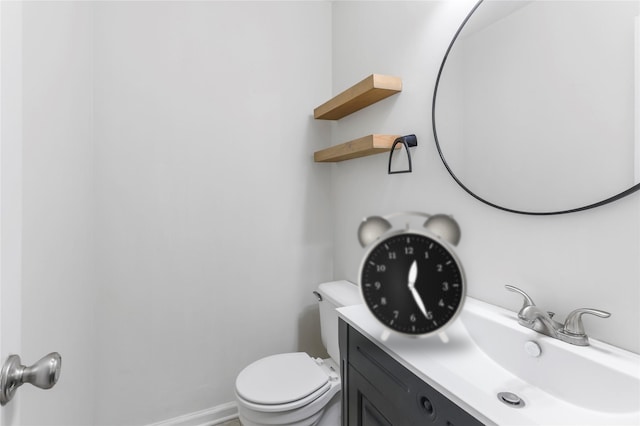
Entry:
h=12 m=26
